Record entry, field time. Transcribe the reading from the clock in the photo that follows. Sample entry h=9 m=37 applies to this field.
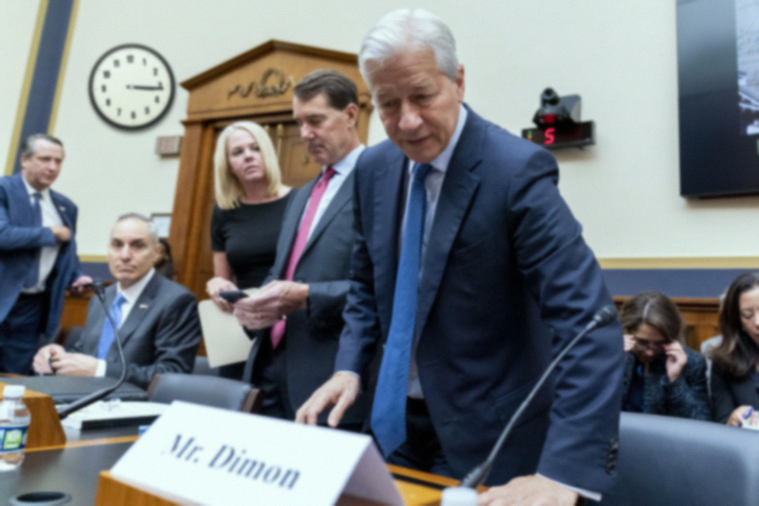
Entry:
h=3 m=16
